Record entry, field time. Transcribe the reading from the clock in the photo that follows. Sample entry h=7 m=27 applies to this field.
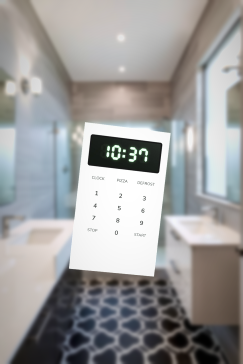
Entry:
h=10 m=37
